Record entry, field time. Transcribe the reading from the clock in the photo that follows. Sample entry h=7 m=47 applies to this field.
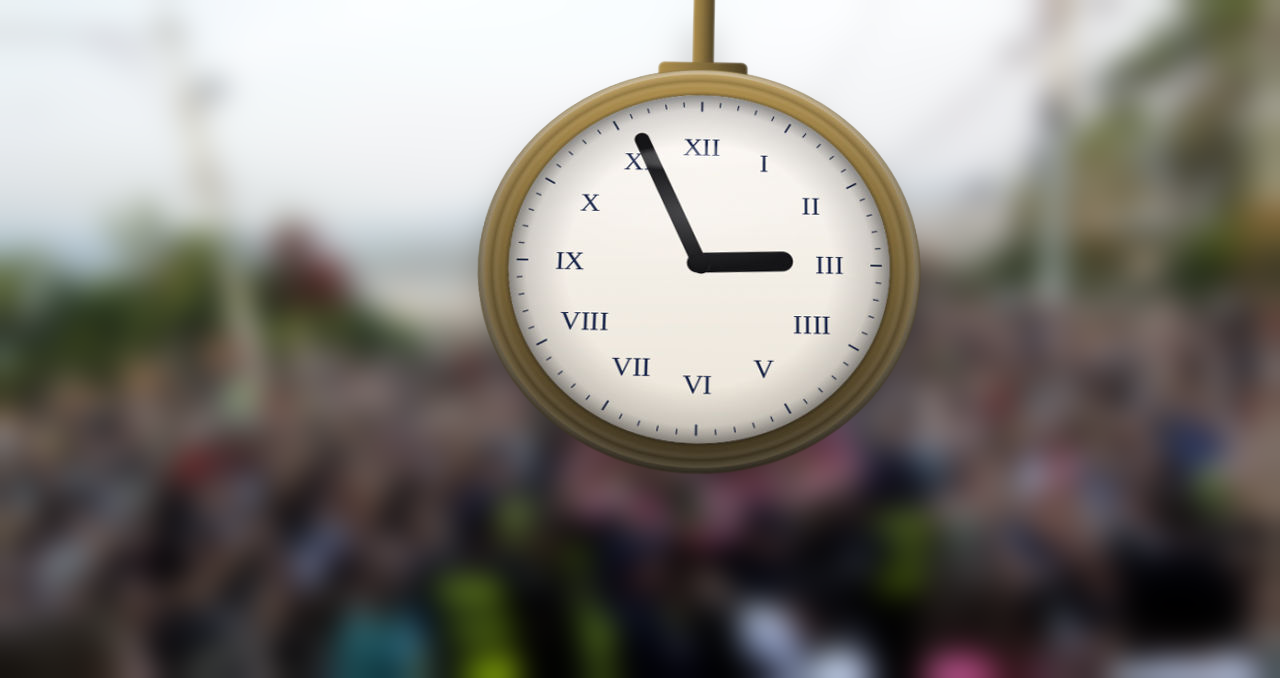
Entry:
h=2 m=56
